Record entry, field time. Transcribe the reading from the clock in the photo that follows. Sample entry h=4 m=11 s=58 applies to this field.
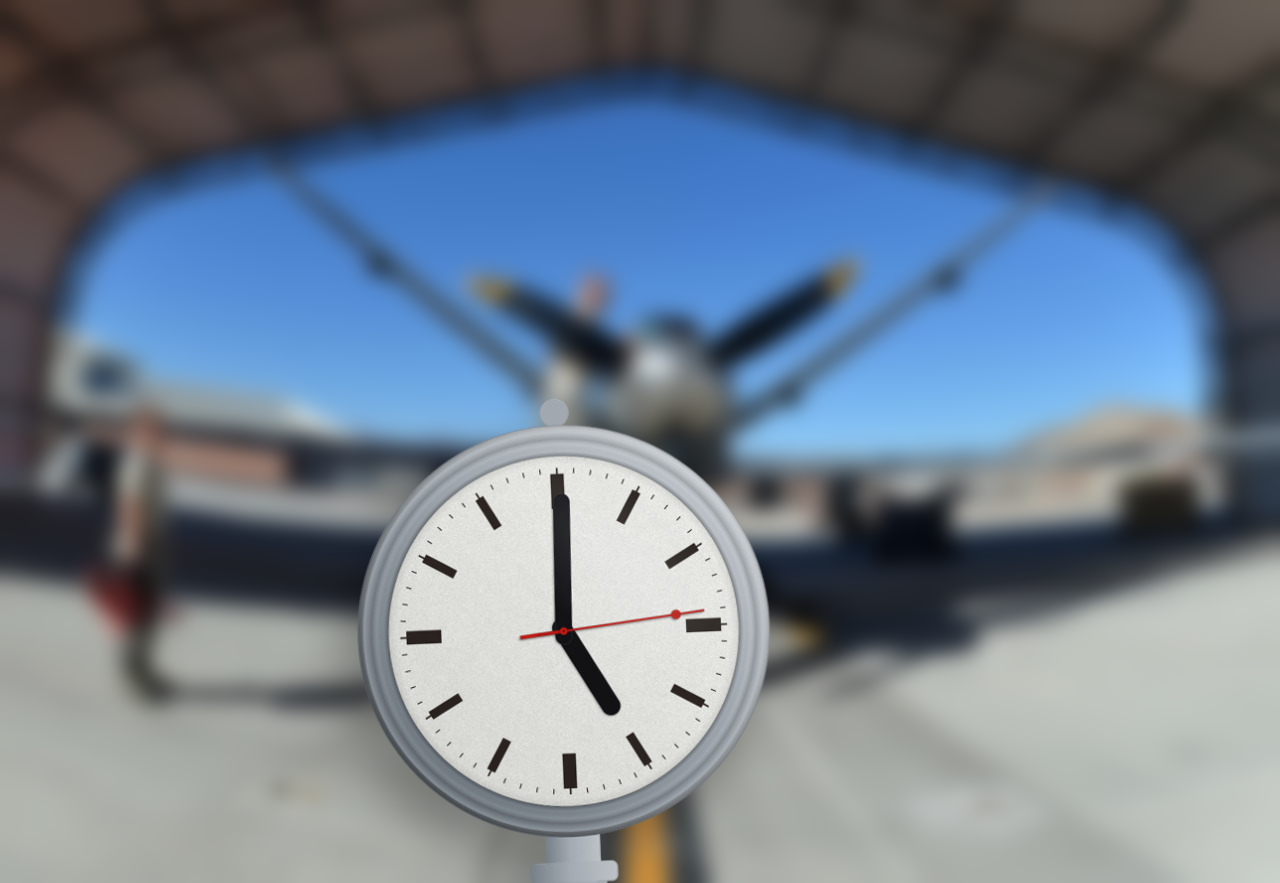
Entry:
h=5 m=0 s=14
